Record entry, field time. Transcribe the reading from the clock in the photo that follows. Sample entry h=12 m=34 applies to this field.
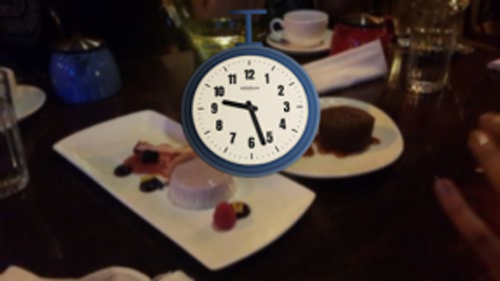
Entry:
h=9 m=27
